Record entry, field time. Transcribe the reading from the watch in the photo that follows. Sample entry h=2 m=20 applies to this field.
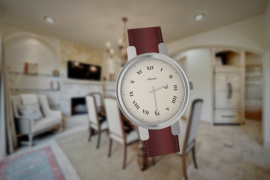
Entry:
h=2 m=30
